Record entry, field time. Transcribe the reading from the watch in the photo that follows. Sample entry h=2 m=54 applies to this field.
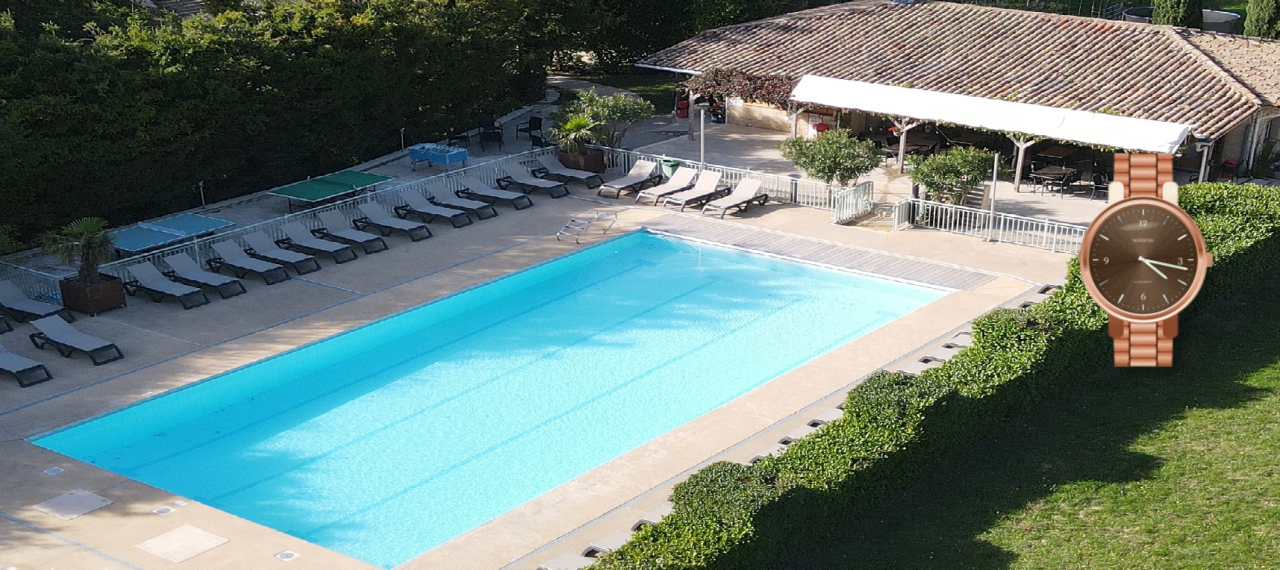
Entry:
h=4 m=17
